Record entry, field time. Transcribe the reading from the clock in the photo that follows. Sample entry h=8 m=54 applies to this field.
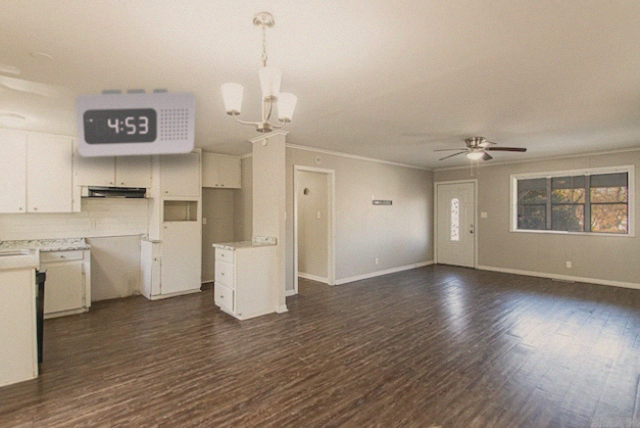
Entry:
h=4 m=53
